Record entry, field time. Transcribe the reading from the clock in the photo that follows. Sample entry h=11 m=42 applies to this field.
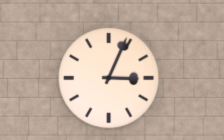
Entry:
h=3 m=4
